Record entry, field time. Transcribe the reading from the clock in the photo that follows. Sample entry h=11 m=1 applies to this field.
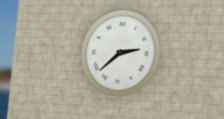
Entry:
h=2 m=38
